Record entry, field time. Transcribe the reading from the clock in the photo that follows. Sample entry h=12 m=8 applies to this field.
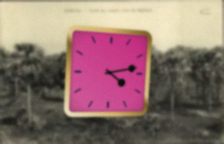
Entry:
h=4 m=13
